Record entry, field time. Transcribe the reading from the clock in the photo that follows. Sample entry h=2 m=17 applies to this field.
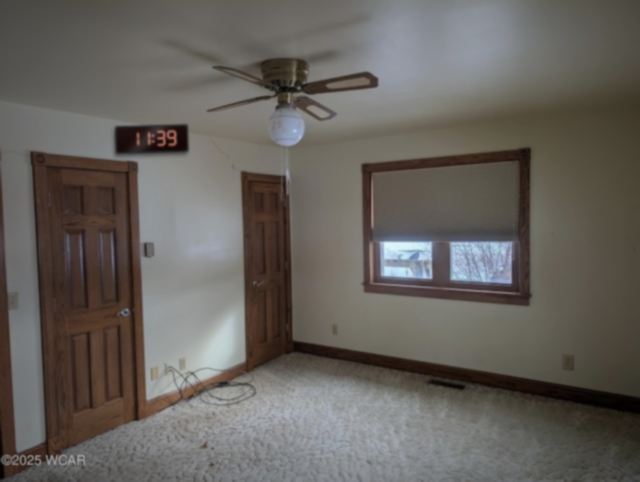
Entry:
h=11 m=39
